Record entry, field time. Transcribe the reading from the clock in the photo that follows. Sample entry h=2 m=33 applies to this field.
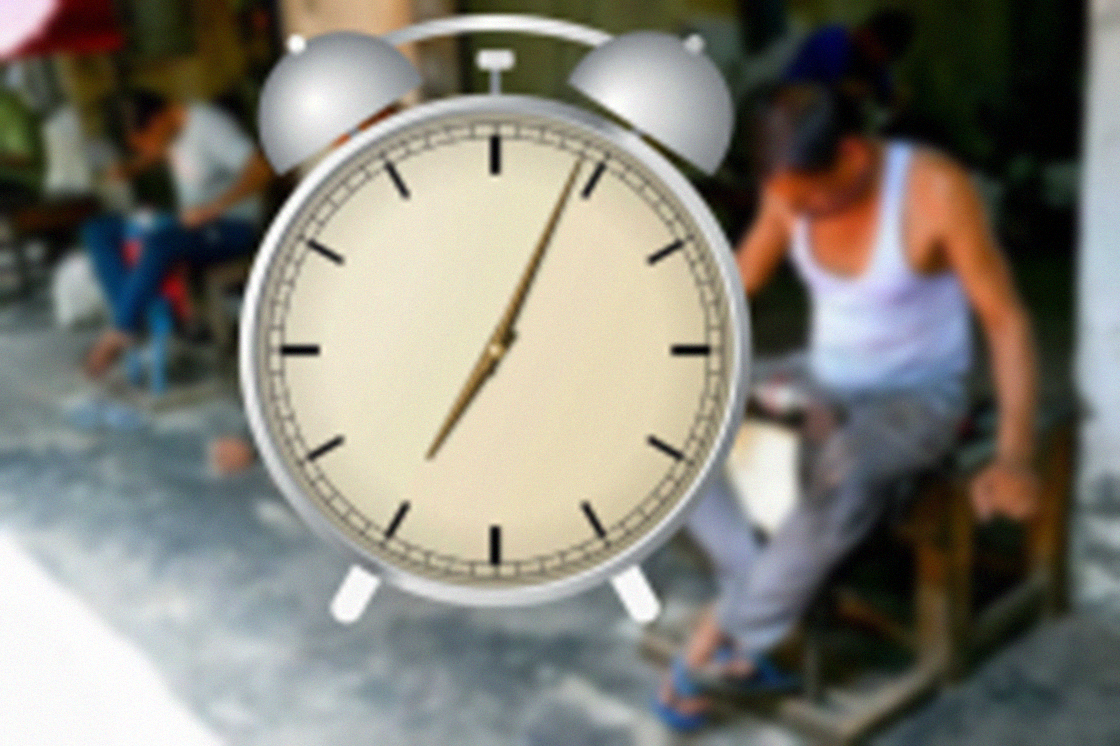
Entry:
h=7 m=4
